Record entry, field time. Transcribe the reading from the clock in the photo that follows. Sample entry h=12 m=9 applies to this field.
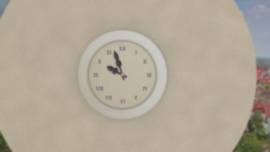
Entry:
h=9 m=57
